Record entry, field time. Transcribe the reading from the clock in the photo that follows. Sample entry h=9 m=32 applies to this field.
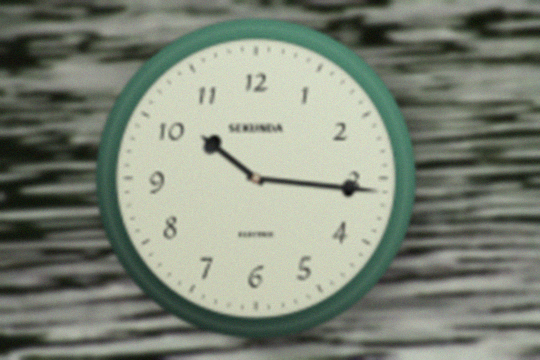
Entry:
h=10 m=16
